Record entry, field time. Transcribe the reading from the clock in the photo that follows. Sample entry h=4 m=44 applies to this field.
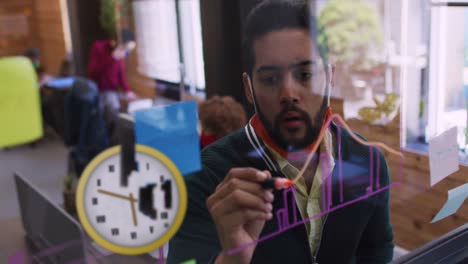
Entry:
h=5 m=48
